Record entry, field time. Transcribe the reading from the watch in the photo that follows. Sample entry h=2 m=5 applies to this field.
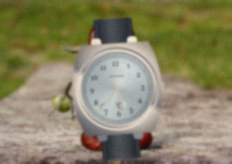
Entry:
h=5 m=37
